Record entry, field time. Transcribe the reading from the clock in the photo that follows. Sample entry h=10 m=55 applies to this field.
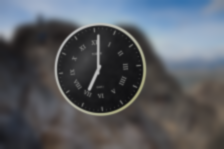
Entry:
h=7 m=1
